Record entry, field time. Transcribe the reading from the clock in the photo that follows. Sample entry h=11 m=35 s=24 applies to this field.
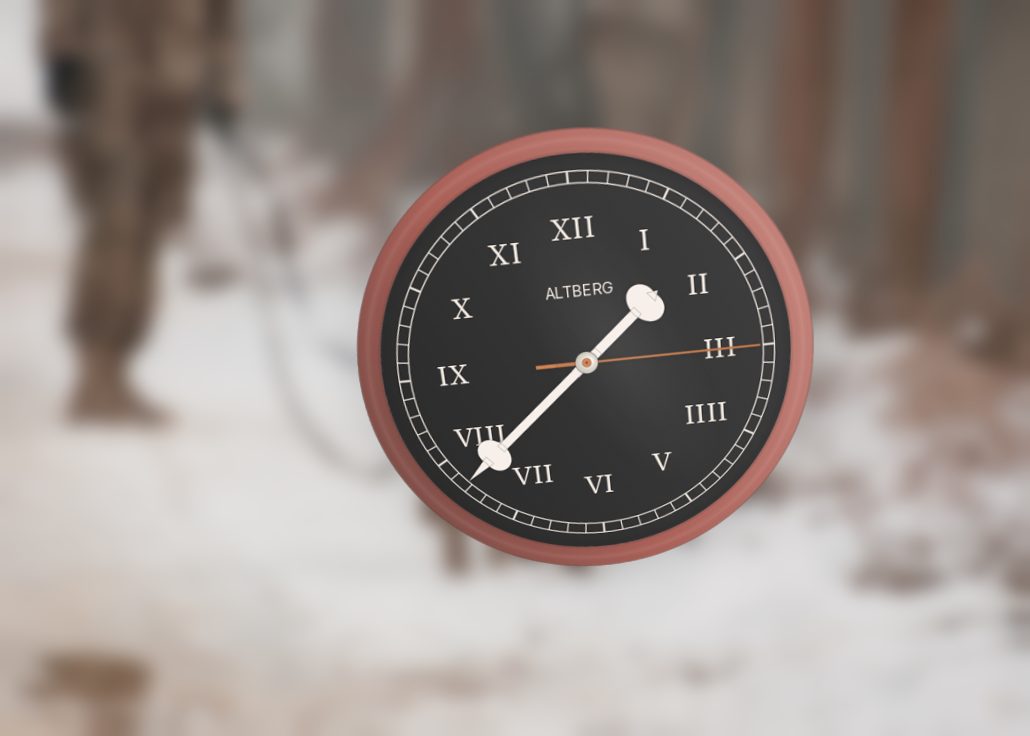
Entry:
h=1 m=38 s=15
